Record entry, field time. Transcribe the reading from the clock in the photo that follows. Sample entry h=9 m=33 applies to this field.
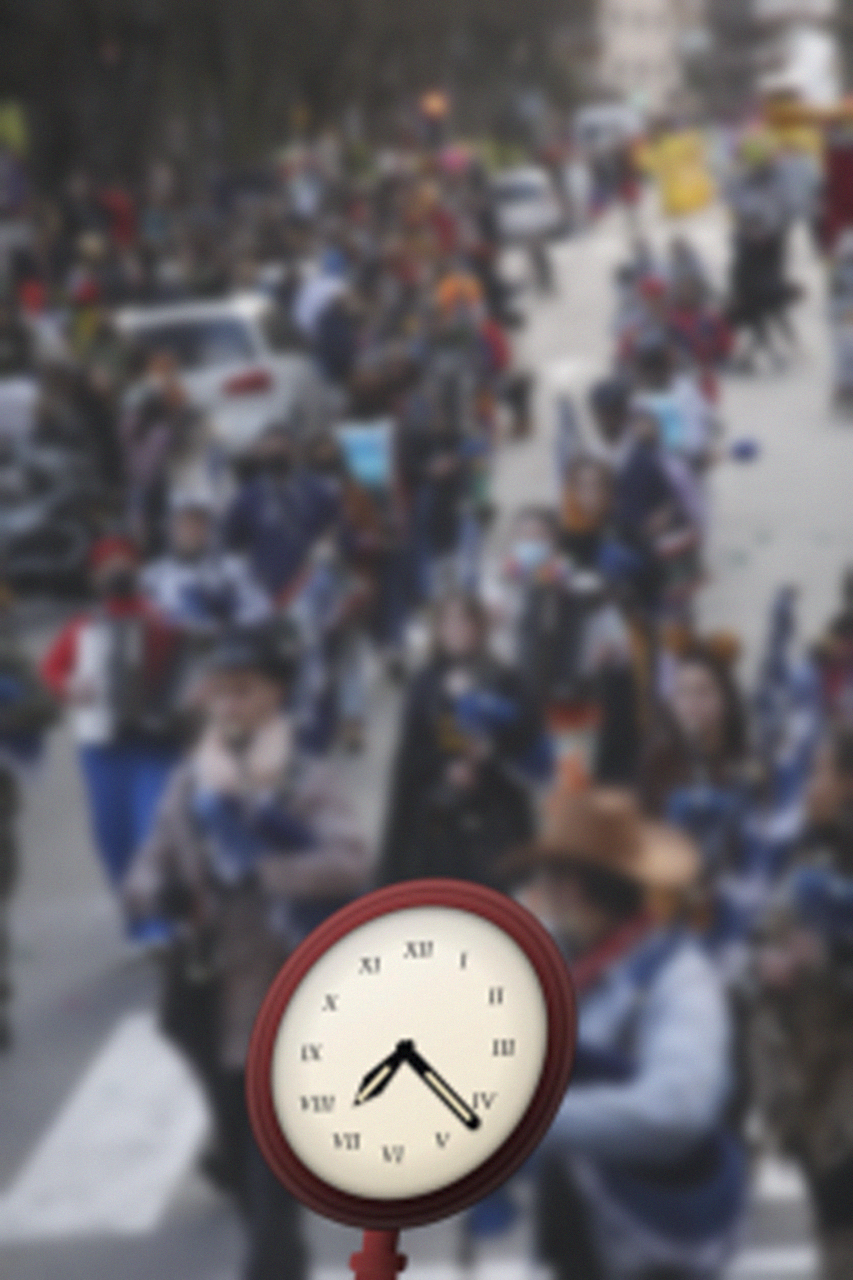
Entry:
h=7 m=22
